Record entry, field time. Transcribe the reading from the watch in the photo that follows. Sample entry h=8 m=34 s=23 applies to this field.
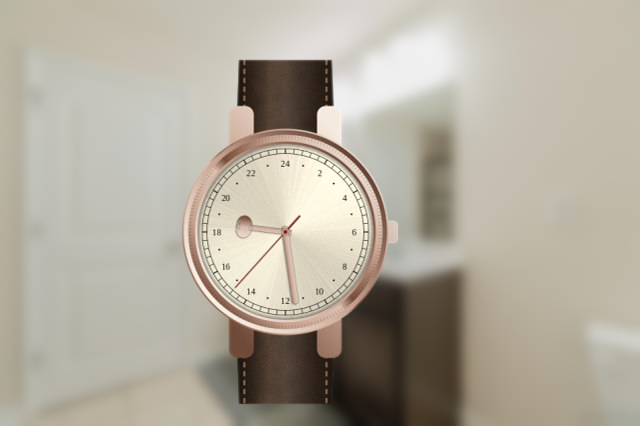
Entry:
h=18 m=28 s=37
